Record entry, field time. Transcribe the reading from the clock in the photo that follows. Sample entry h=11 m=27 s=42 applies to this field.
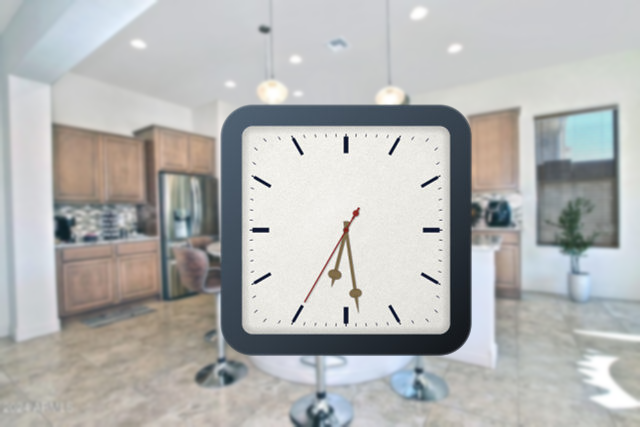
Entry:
h=6 m=28 s=35
